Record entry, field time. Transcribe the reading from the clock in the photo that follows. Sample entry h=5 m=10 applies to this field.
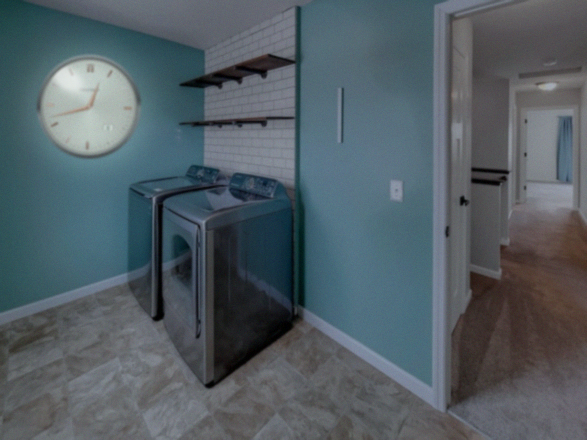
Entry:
h=12 m=42
